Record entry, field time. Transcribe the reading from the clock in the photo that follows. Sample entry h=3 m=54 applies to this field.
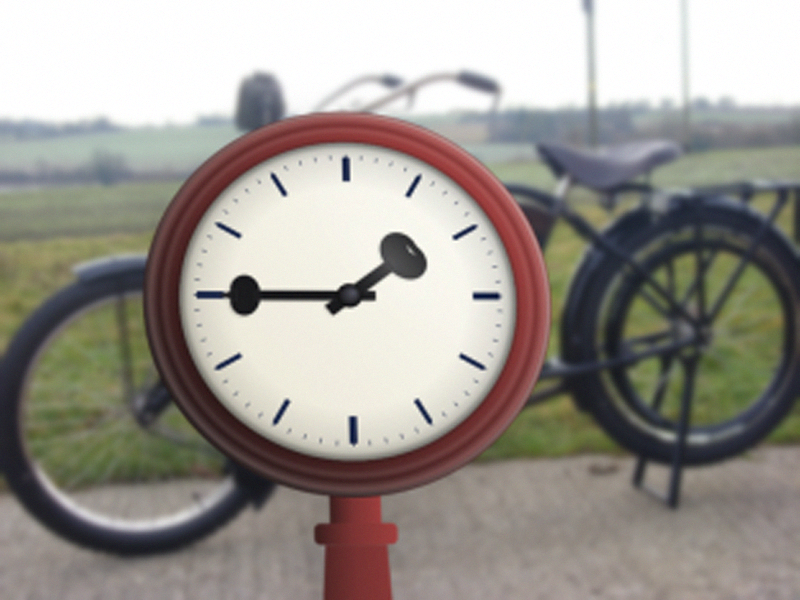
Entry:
h=1 m=45
